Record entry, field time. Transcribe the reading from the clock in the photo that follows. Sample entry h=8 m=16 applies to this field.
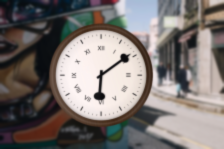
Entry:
h=6 m=9
